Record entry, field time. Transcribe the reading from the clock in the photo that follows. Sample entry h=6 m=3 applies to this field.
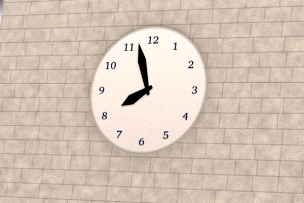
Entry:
h=7 m=57
